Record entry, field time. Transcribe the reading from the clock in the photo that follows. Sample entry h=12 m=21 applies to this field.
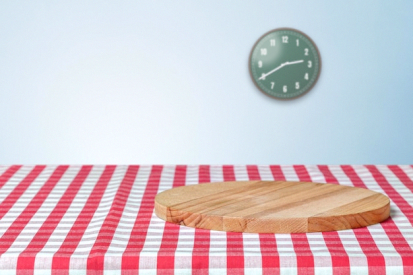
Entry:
h=2 m=40
